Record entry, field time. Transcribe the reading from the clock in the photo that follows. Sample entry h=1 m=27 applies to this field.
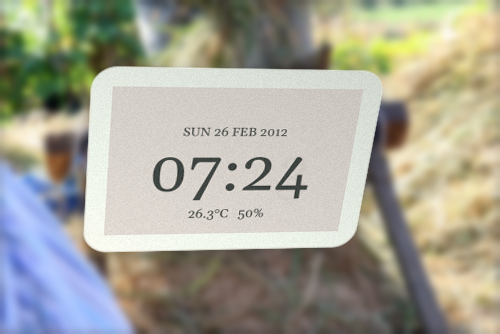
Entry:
h=7 m=24
